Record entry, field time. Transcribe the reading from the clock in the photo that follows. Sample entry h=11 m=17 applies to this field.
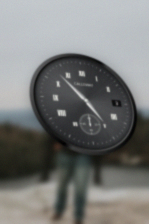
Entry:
h=4 m=53
